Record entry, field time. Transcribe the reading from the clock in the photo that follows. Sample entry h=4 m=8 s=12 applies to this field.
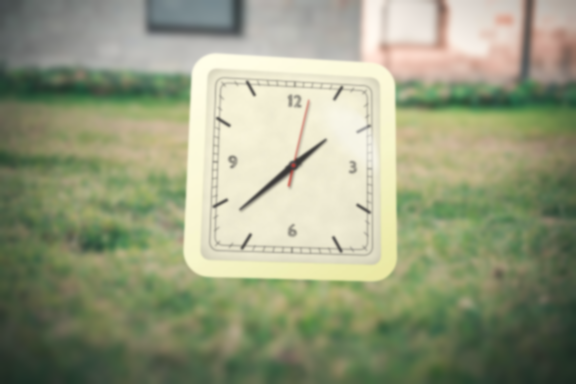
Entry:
h=1 m=38 s=2
